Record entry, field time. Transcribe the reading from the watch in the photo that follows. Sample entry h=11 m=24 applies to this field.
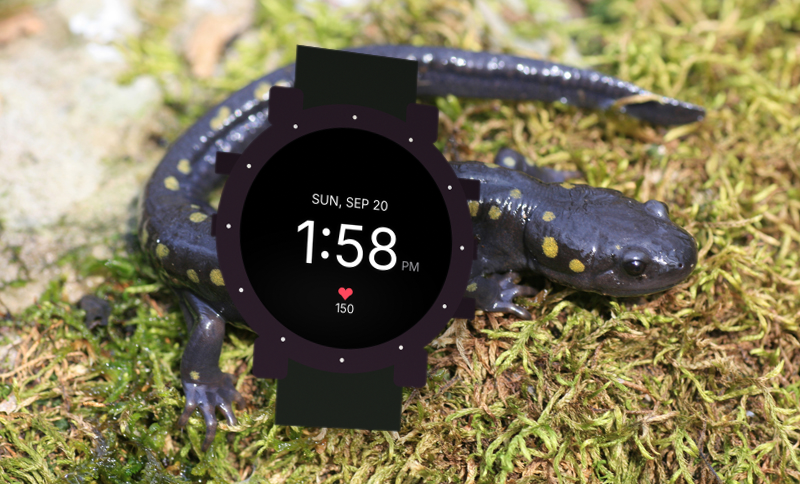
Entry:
h=1 m=58
